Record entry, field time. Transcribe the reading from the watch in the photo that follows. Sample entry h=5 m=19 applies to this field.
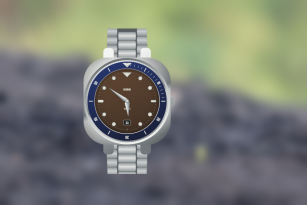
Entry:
h=5 m=51
